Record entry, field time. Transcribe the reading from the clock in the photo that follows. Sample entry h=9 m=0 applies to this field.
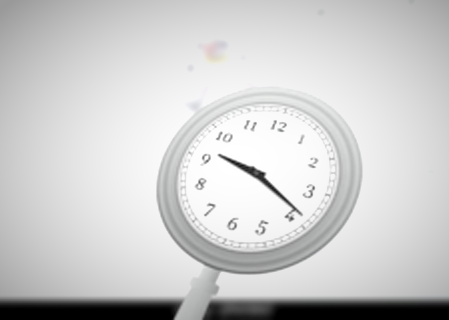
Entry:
h=9 m=19
